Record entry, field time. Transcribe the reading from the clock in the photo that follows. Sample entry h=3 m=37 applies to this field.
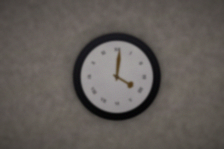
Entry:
h=4 m=1
